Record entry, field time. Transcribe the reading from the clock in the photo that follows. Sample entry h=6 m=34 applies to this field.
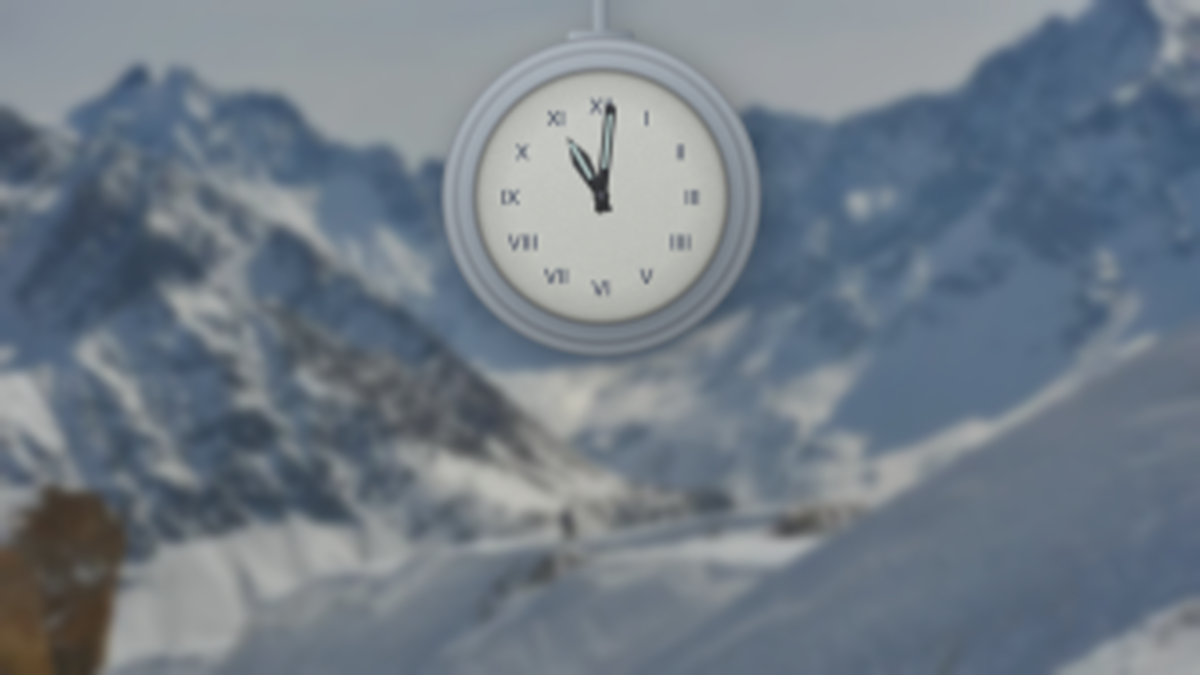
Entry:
h=11 m=1
